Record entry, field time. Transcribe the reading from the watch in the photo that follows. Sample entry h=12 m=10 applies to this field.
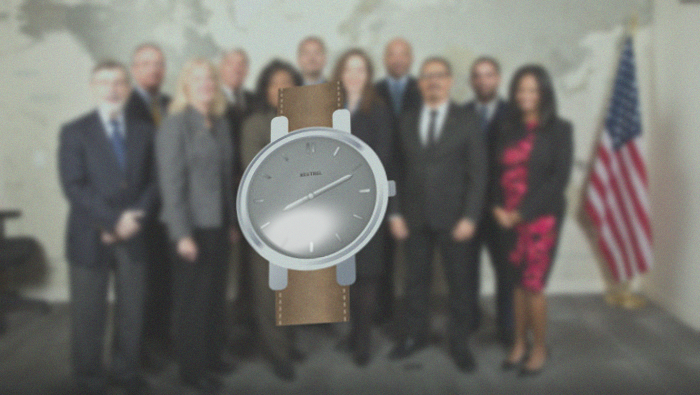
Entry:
h=8 m=11
